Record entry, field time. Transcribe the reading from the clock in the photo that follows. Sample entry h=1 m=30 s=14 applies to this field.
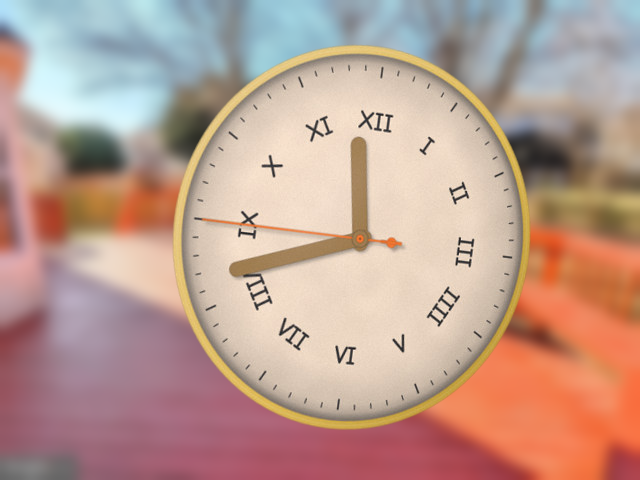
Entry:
h=11 m=41 s=45
